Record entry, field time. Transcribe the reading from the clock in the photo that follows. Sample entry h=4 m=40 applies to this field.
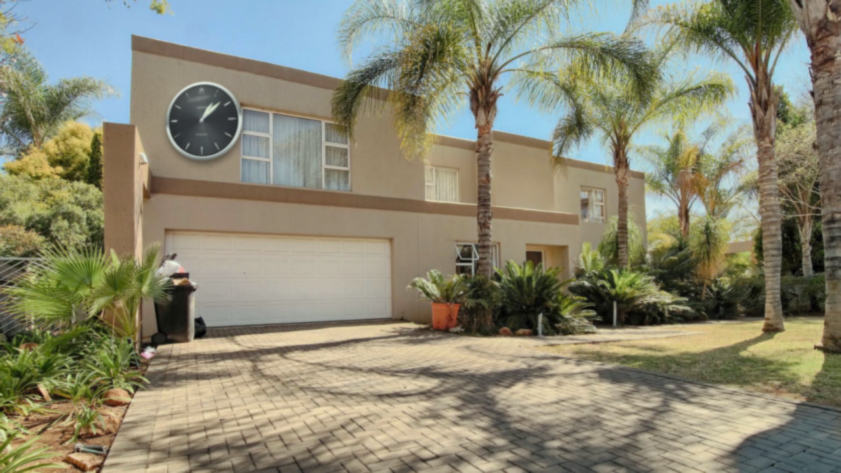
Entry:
h=1 m=8
